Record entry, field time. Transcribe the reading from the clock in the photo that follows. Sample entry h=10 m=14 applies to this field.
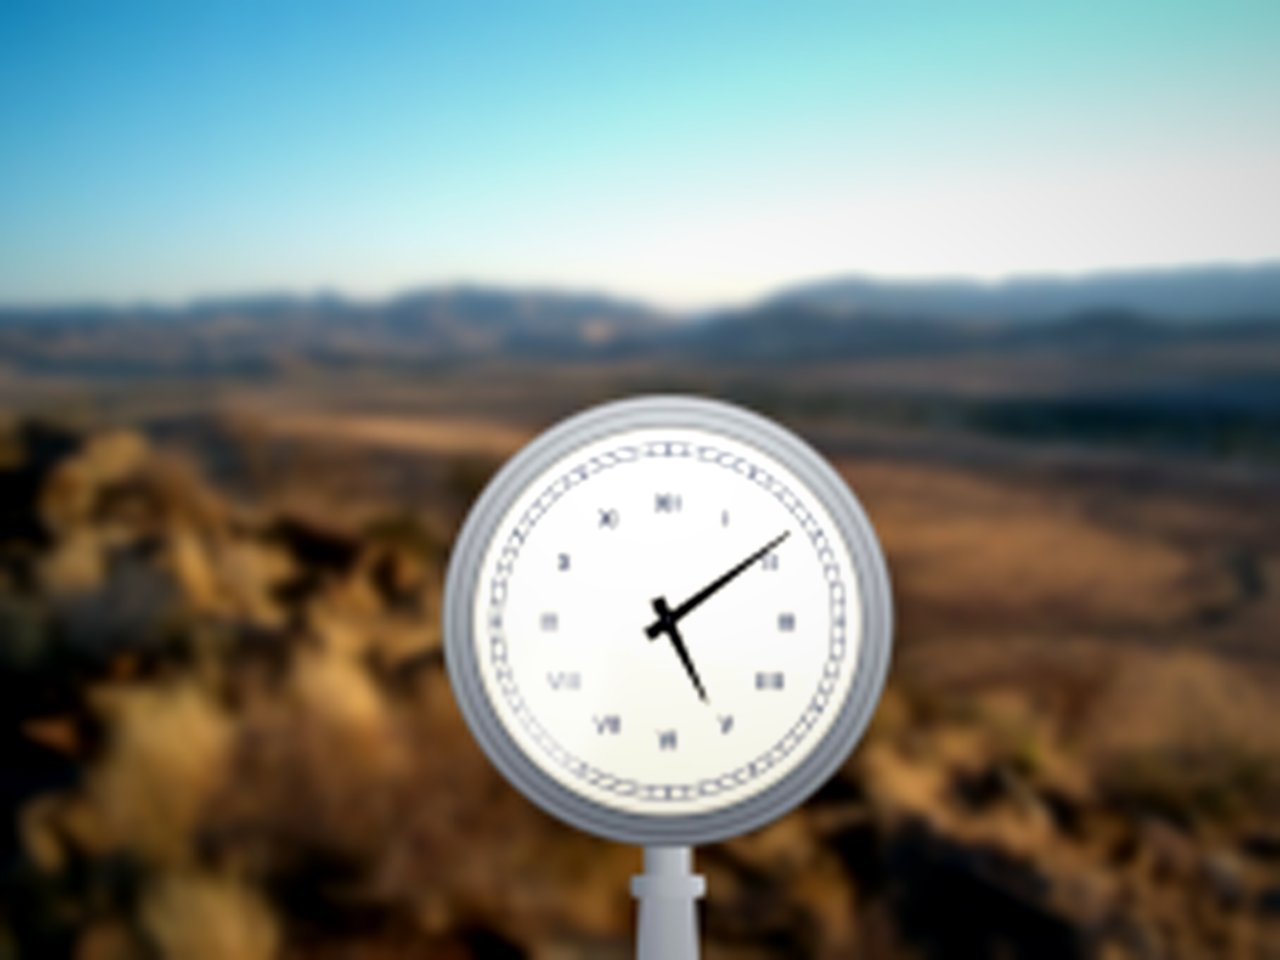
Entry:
h=5 m=9
